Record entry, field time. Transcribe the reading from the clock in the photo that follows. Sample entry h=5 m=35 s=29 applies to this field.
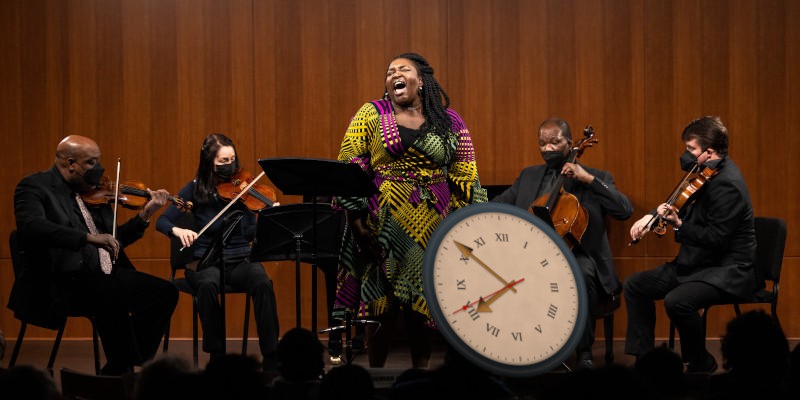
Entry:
h=7 m=51 s=41
